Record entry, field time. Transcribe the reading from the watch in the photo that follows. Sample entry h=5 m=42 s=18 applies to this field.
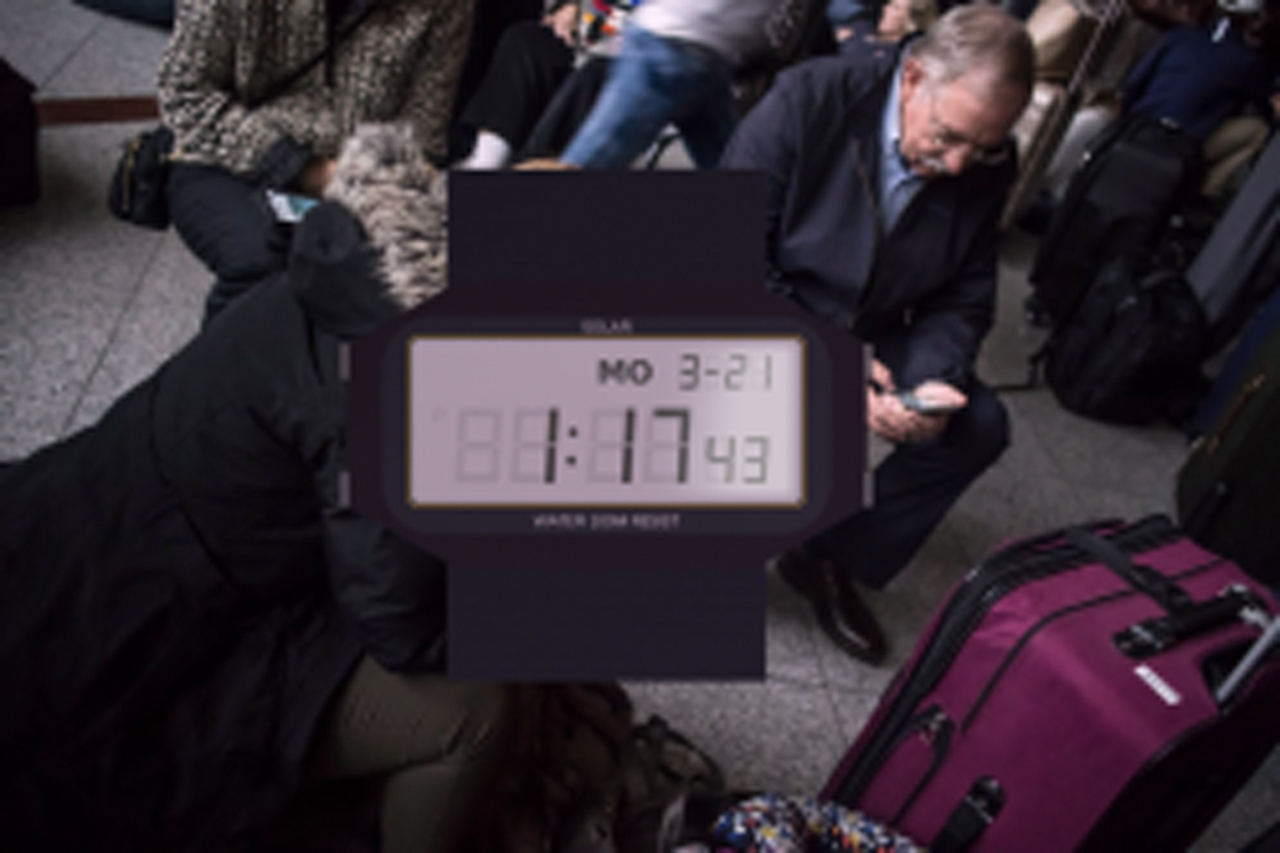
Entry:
h=1 m=17 s=43
